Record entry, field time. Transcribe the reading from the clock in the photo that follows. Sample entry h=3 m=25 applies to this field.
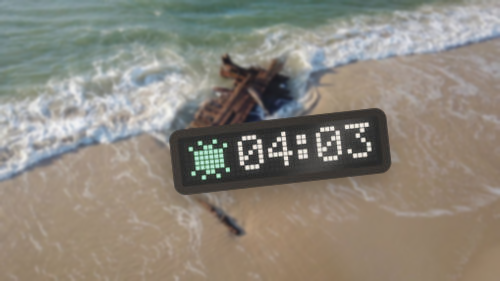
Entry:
h=4 m=3
